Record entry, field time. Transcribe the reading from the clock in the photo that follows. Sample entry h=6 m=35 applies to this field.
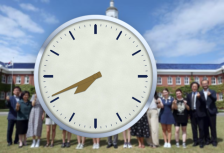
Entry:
h=7 m=41
